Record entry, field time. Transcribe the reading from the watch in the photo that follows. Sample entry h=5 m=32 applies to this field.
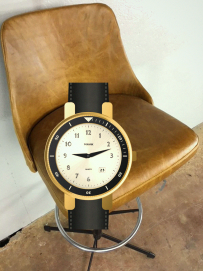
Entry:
h=9 m=12
